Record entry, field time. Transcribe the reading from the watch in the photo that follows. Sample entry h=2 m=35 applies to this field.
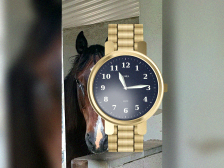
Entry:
h=11 m=14
